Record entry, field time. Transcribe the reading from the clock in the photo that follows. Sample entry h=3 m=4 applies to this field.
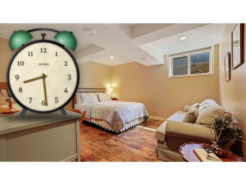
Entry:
h=8 m=29
